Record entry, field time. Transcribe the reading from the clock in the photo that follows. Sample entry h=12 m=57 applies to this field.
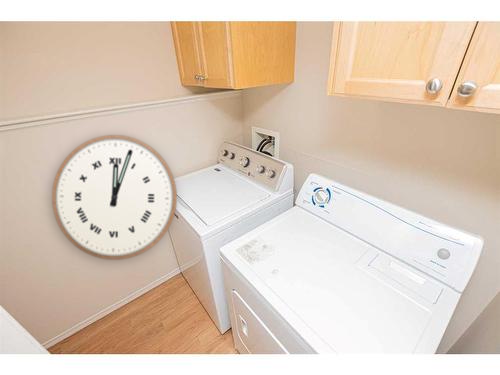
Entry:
h=12 m=3
